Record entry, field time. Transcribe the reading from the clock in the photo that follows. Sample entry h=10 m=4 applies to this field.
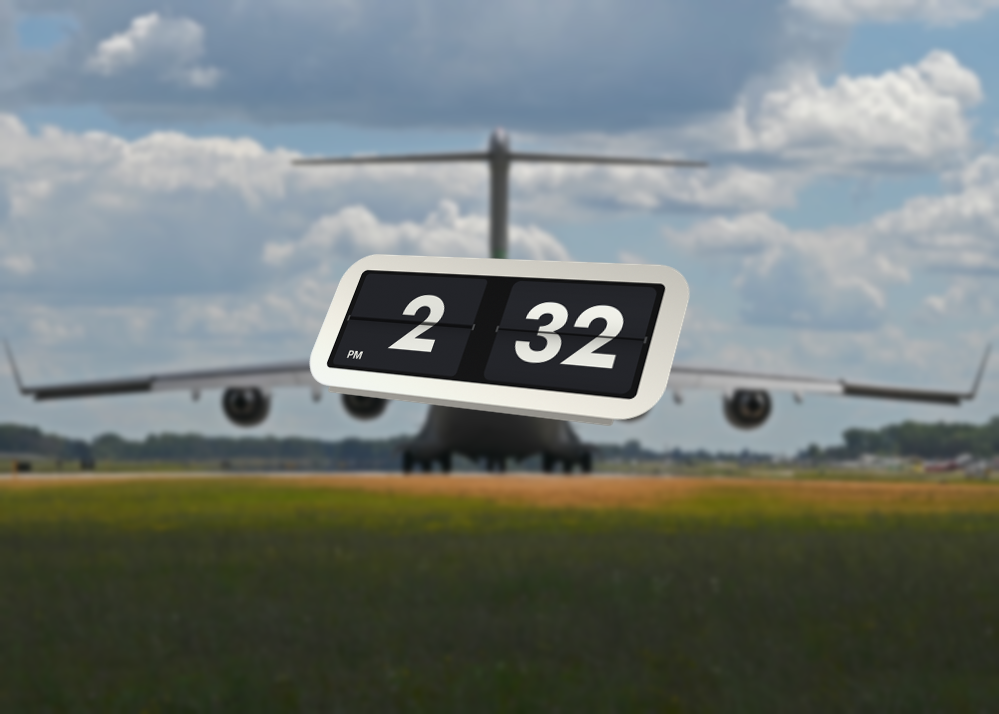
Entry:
h=2 m=32
